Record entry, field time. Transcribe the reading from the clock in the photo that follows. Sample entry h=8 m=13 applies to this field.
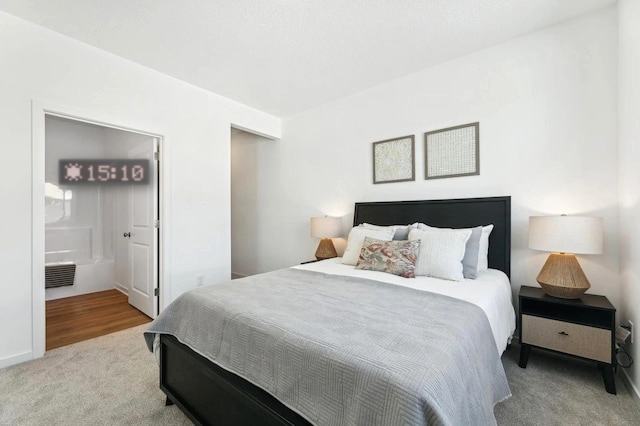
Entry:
h=15 m=10
